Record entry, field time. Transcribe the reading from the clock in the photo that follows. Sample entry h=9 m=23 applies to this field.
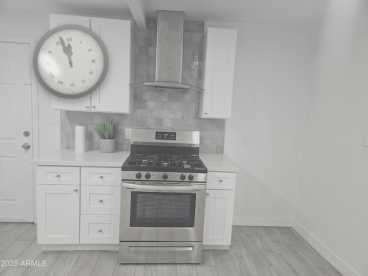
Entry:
h=11 m=57
